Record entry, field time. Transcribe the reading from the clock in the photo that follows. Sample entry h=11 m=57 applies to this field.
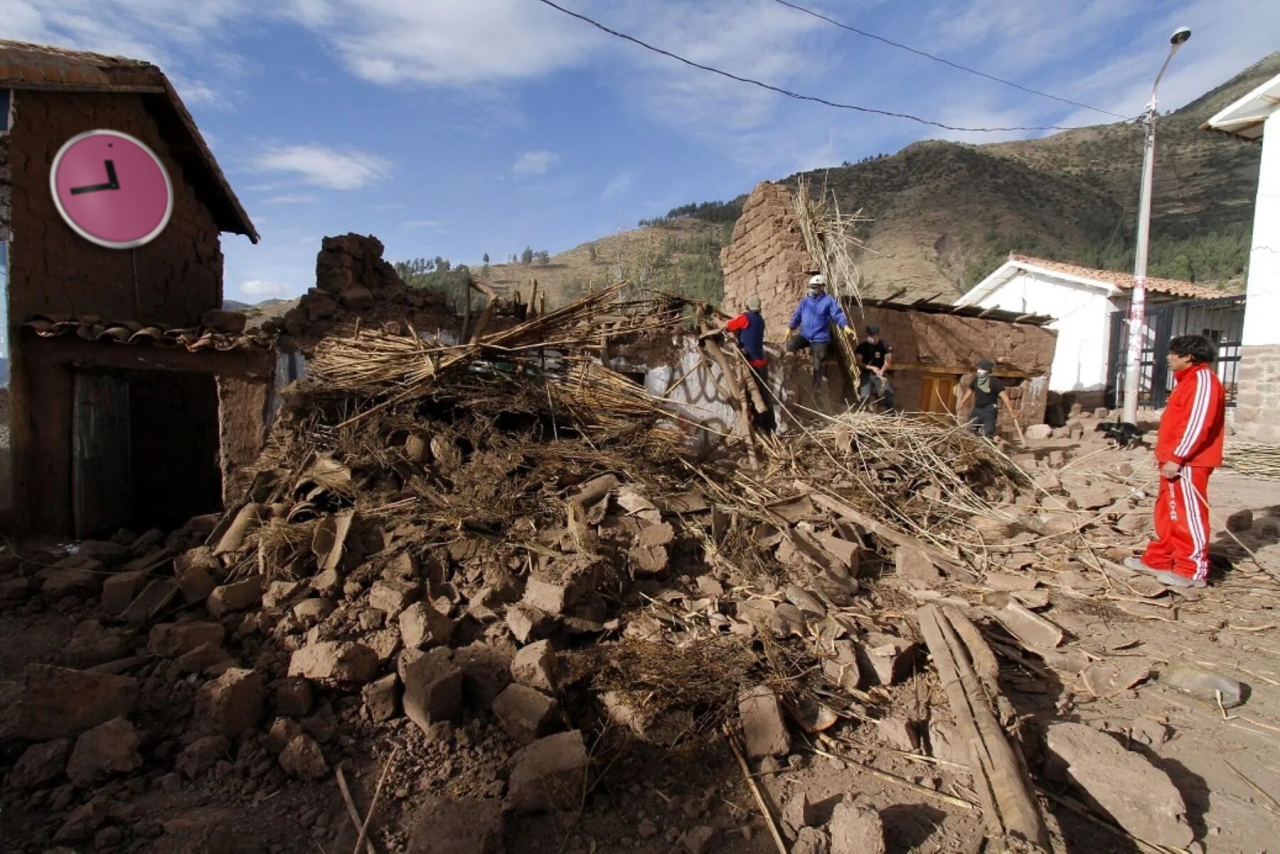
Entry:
h=11 m=43
